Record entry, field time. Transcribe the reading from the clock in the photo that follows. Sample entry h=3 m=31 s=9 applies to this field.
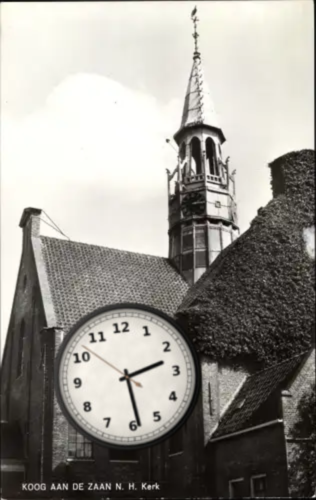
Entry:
h=2 m=28 s=52
